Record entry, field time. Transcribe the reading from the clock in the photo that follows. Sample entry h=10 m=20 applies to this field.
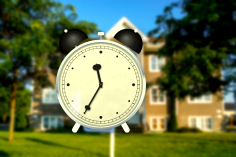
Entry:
h=11 m=35
